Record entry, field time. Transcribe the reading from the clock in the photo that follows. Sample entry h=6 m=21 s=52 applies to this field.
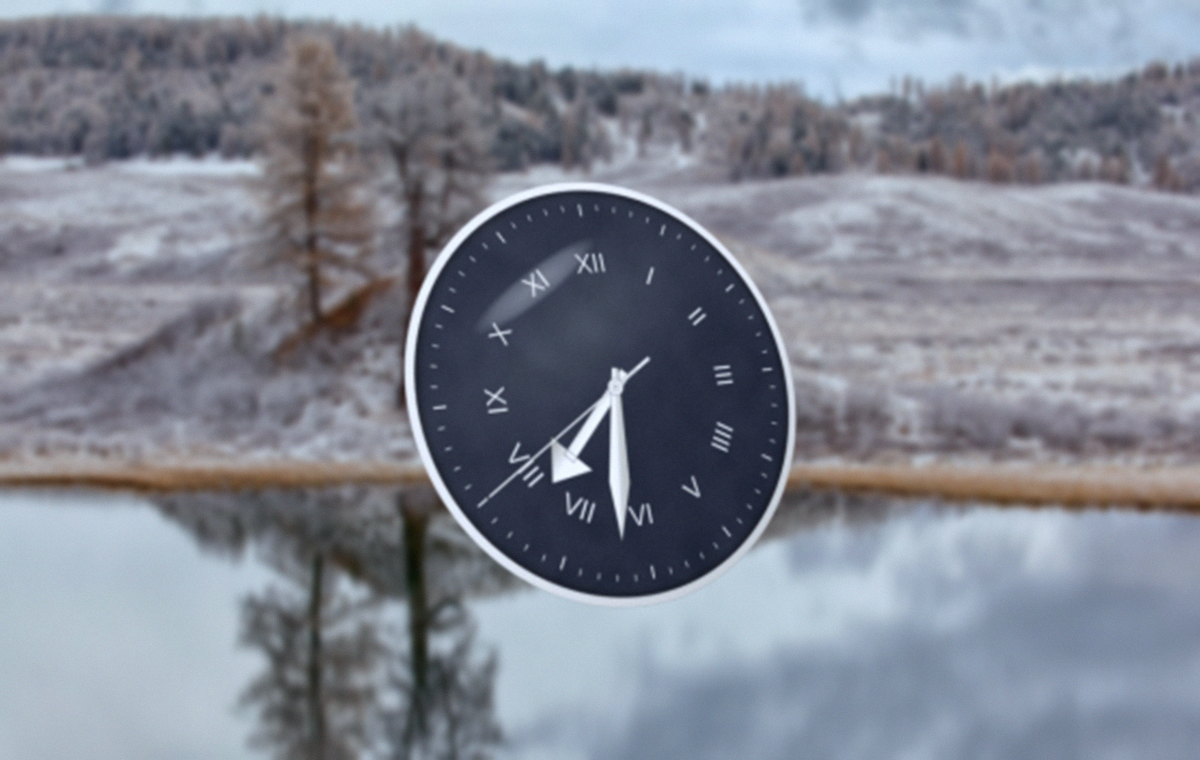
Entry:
h=7 m=31 s=40
